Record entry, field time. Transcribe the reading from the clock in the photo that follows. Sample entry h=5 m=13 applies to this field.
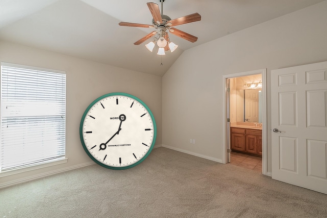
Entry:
h=12 m=38
